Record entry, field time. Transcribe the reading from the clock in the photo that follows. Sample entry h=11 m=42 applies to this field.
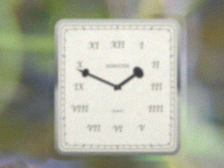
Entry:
h=1 m=49
